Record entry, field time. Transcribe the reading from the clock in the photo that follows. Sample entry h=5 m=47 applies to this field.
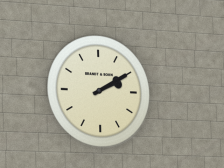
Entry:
h=2 m=10
